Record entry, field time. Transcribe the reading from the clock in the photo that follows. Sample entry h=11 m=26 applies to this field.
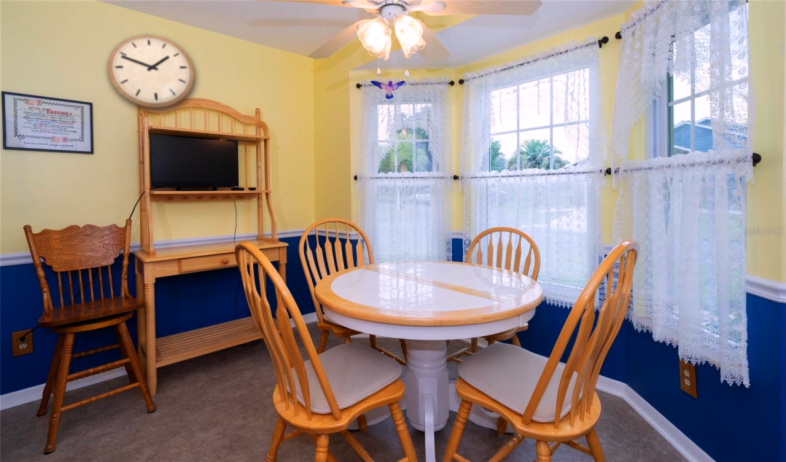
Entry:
h=1 m=49
